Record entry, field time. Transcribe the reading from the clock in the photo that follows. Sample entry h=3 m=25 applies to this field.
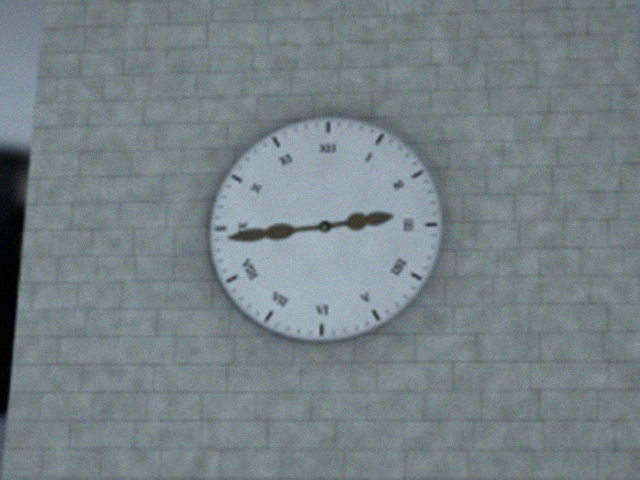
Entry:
h=2 m=44
